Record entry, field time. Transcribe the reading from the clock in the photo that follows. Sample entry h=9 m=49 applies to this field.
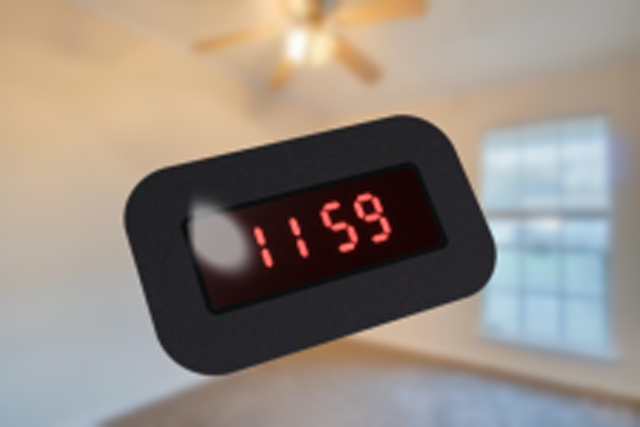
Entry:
h=11 m=59
